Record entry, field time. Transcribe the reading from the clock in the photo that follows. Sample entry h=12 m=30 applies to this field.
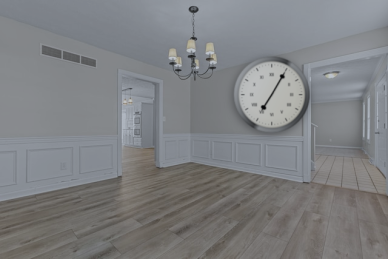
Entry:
h=7 m=5
